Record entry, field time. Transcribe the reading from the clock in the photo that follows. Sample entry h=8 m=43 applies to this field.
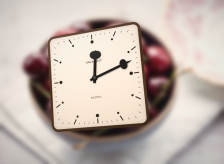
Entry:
h=12 m=12
